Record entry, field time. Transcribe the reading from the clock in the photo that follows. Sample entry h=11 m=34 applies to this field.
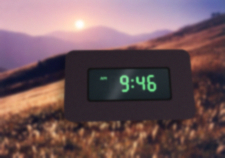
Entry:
h=9 m=46
